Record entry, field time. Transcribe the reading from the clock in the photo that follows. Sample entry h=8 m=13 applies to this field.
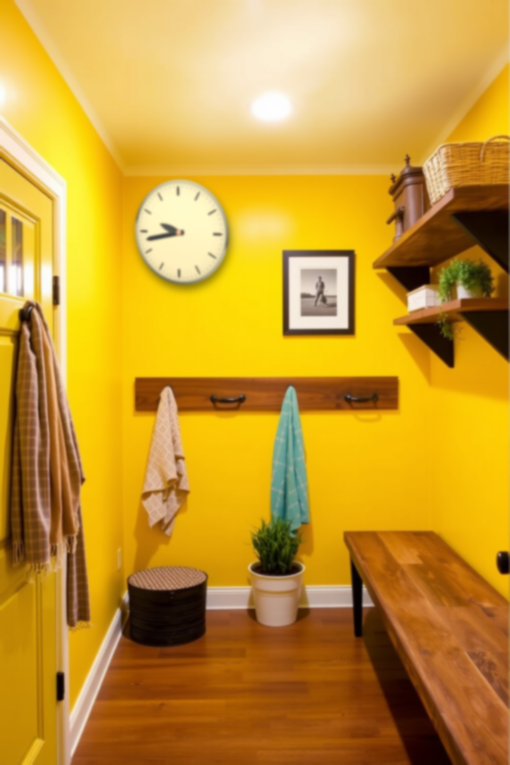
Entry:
h=9 m=43
